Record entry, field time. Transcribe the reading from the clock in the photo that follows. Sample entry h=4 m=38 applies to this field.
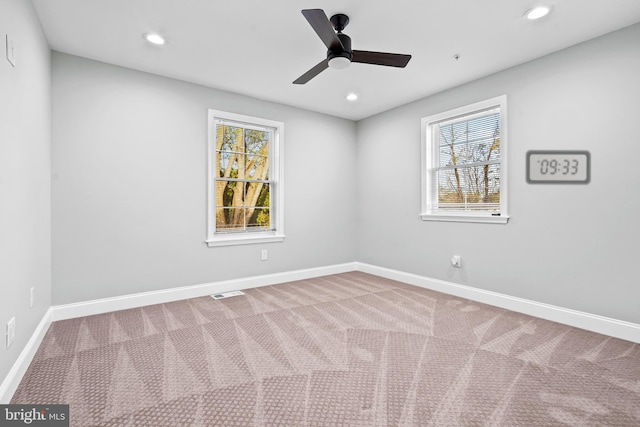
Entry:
h=9 m=33
